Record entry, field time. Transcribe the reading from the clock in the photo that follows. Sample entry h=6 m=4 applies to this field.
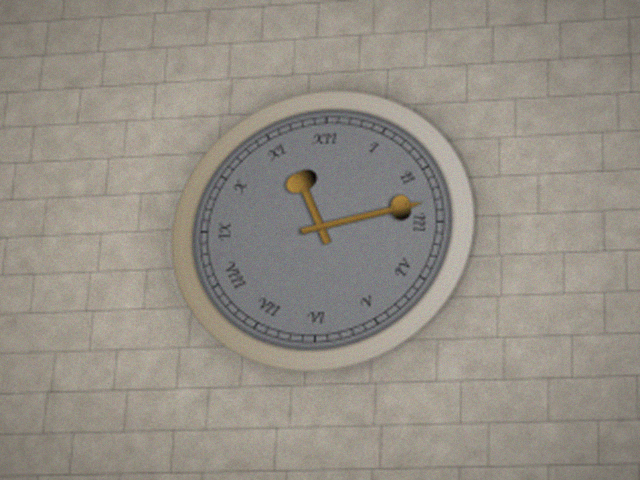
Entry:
h=11 m=13
